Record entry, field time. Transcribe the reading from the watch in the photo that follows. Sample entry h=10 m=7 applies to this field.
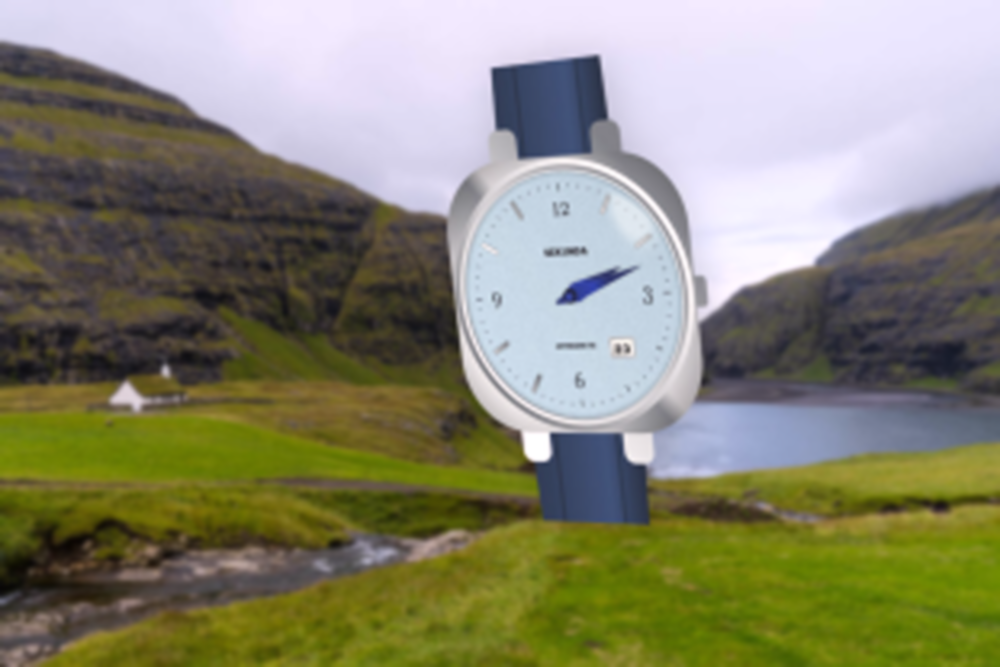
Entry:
h=2 m=12
